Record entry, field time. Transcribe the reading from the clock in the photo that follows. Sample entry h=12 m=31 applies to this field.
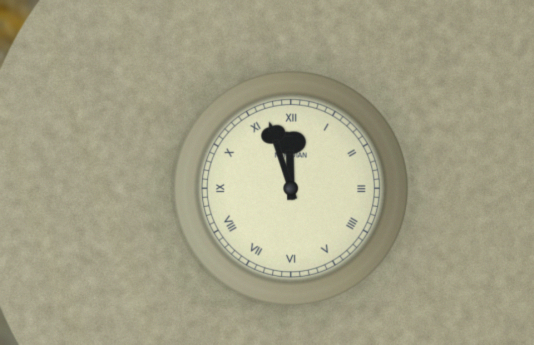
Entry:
h=11 m=57
